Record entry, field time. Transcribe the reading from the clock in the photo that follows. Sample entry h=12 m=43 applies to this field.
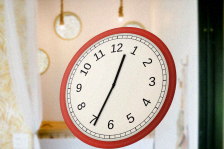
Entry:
h=12 m=34
